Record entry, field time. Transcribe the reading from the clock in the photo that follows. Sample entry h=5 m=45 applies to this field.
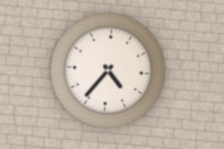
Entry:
h=4 m=36
